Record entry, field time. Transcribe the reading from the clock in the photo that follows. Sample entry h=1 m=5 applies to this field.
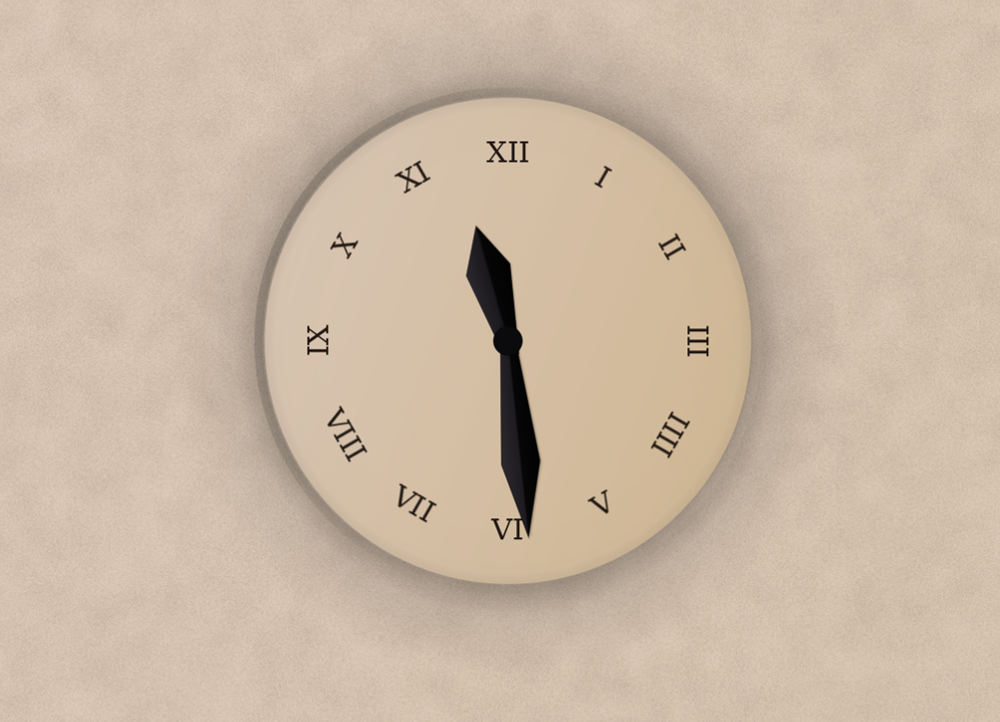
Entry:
h=11 m=29
